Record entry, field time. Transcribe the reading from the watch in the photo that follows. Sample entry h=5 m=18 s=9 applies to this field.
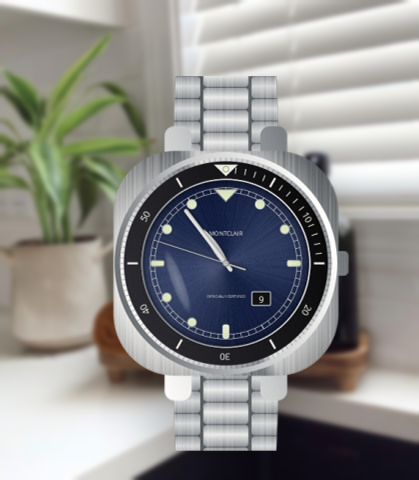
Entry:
h=10 m=53 s=48
